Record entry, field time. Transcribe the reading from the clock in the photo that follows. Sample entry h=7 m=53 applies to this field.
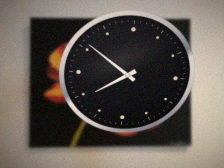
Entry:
h=7 m=51
